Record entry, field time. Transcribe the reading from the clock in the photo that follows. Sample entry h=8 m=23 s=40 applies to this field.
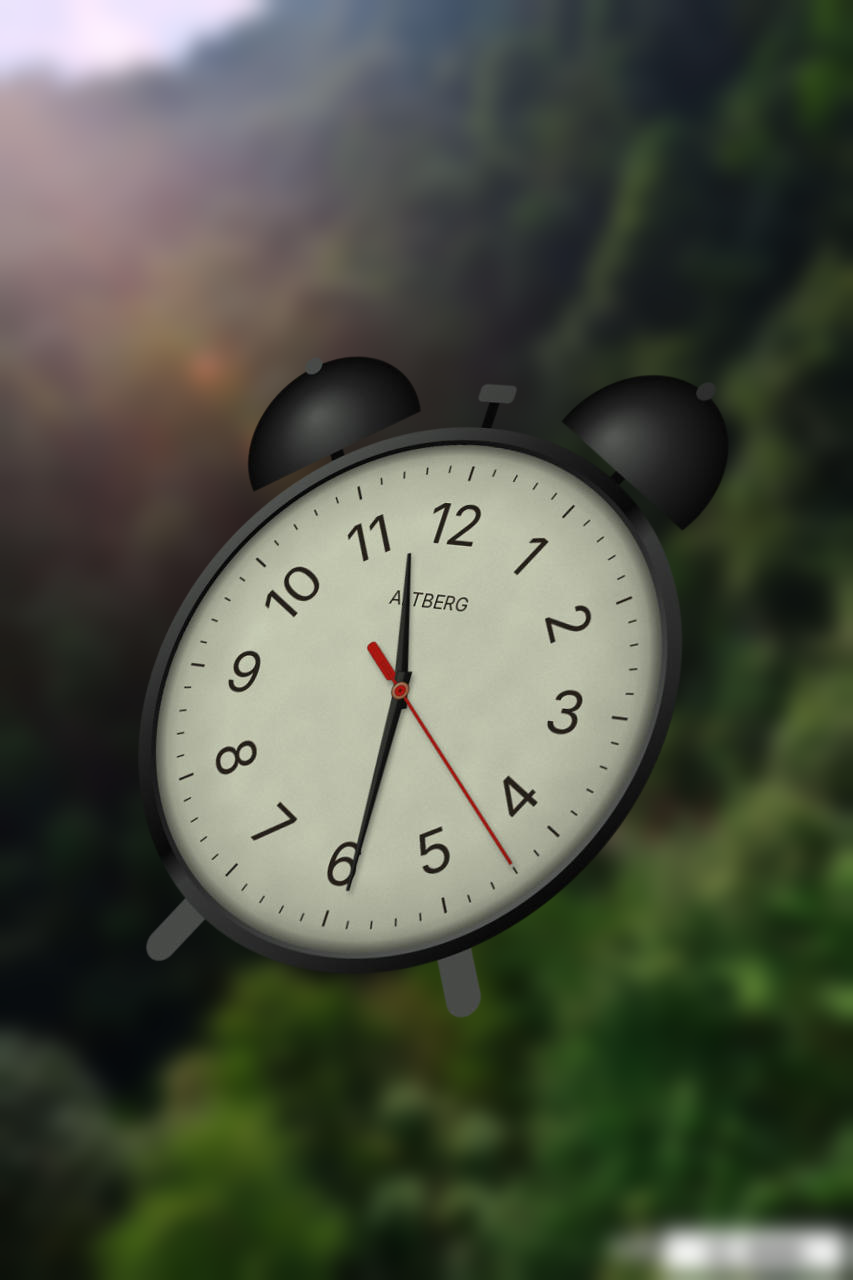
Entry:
h=11 m=29 s=22
